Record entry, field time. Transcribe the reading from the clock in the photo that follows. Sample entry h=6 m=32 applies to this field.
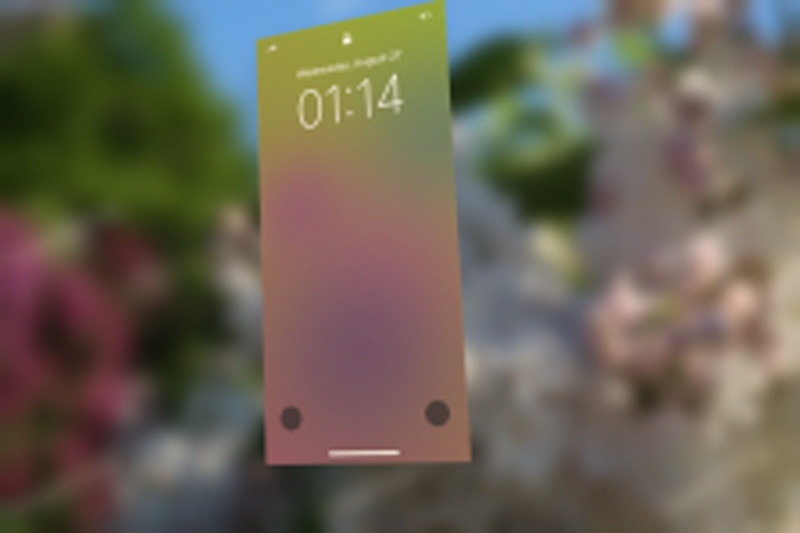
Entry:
h=1 m=14
